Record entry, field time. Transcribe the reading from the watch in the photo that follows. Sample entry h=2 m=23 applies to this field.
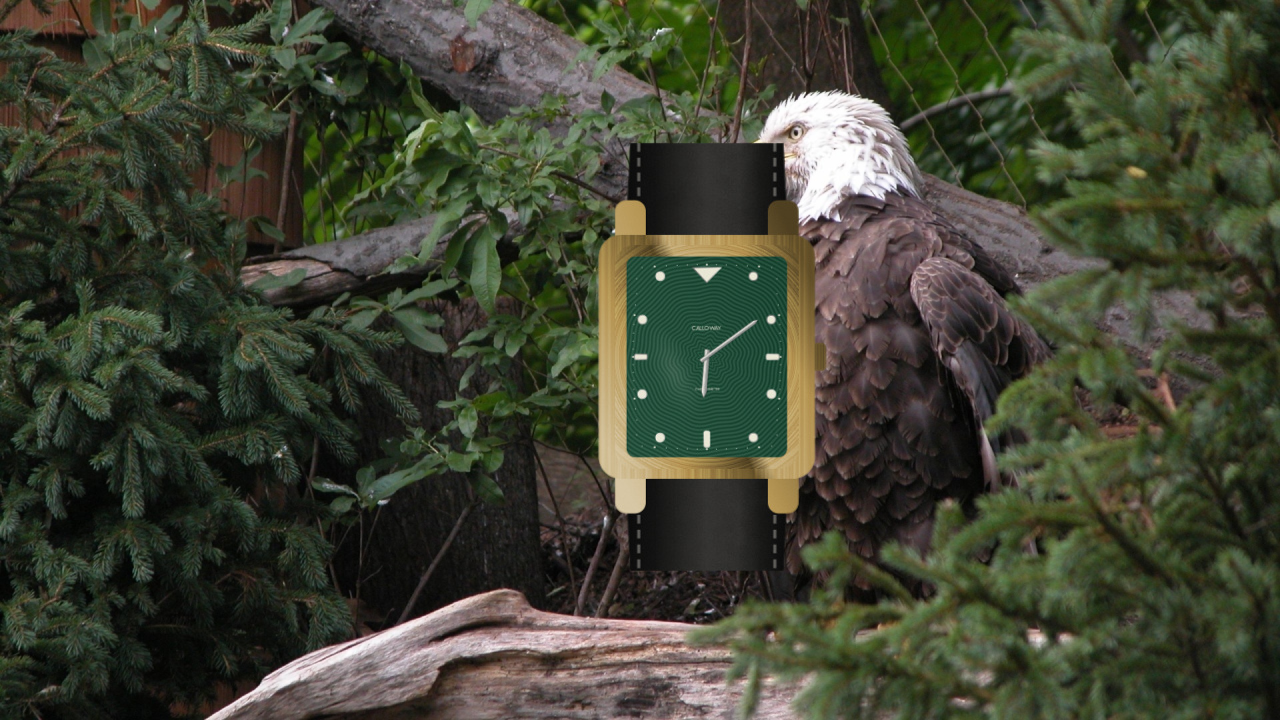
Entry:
h=6 m=9
